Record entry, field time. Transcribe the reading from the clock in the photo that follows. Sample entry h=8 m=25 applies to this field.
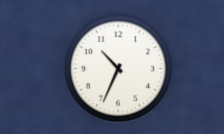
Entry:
h=10 m=34
